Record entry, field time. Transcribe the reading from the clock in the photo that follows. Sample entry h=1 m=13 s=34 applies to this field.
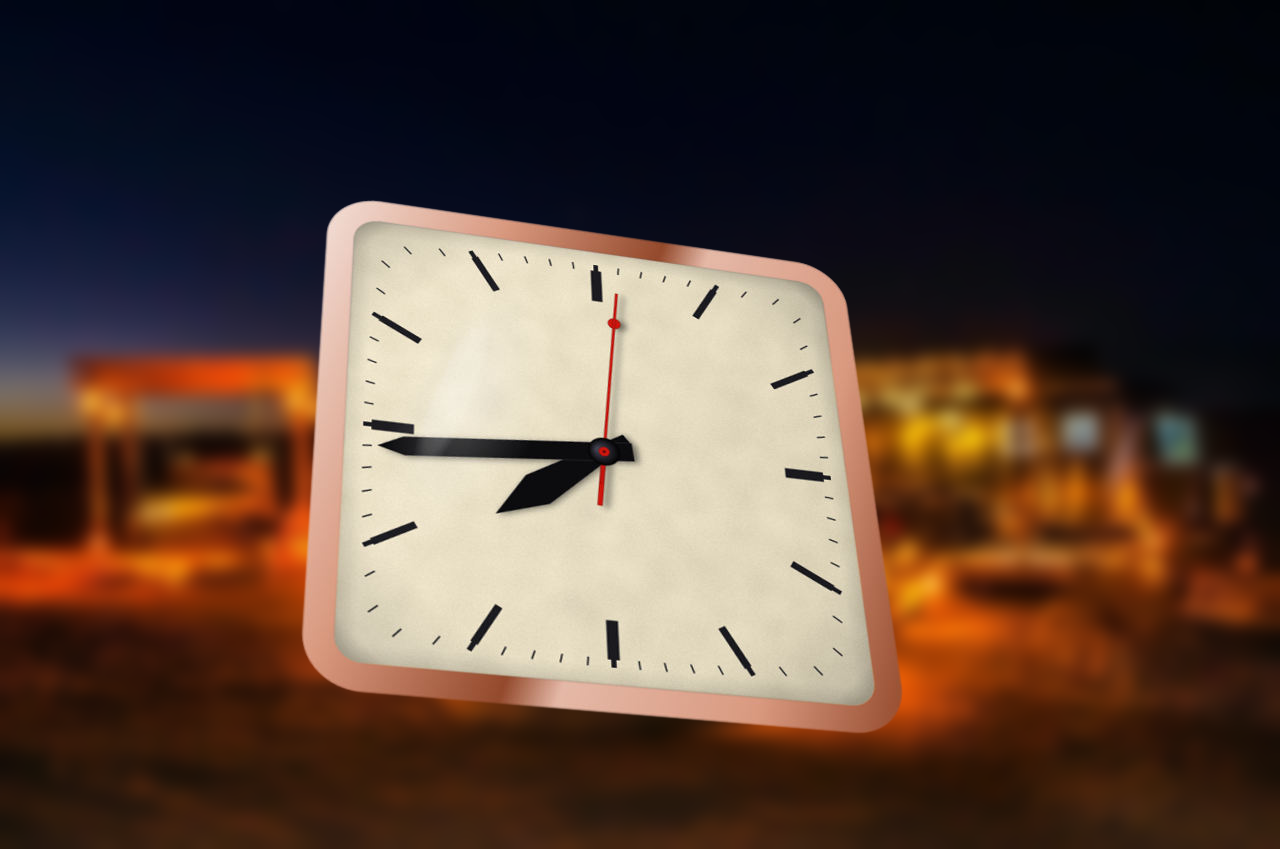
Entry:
h=7 m=44 s=1
